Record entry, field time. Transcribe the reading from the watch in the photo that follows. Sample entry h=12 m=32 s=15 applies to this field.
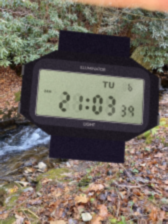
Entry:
h=21 m=3 s=39
